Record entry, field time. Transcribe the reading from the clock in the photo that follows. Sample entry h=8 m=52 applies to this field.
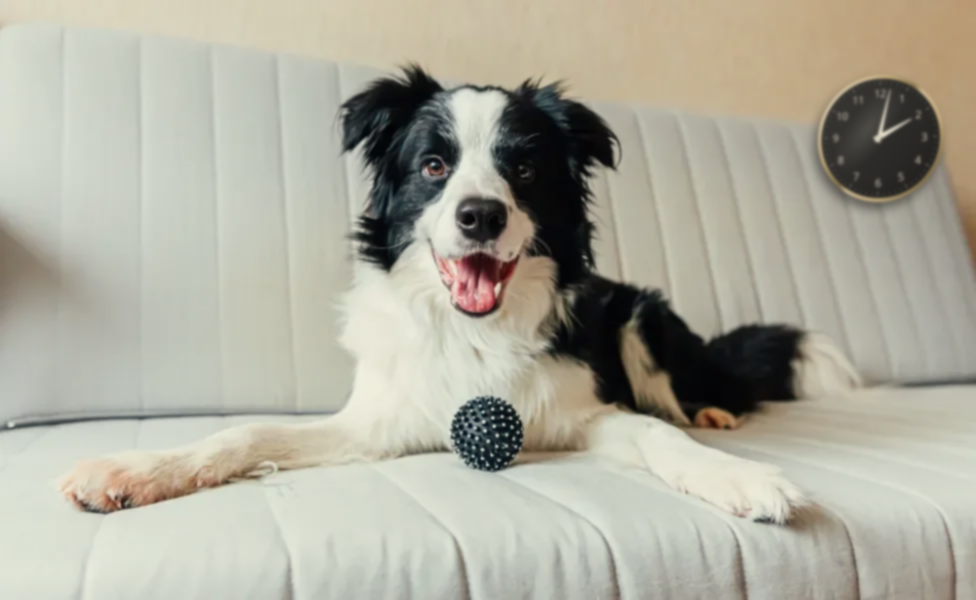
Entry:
h=2 m=2
